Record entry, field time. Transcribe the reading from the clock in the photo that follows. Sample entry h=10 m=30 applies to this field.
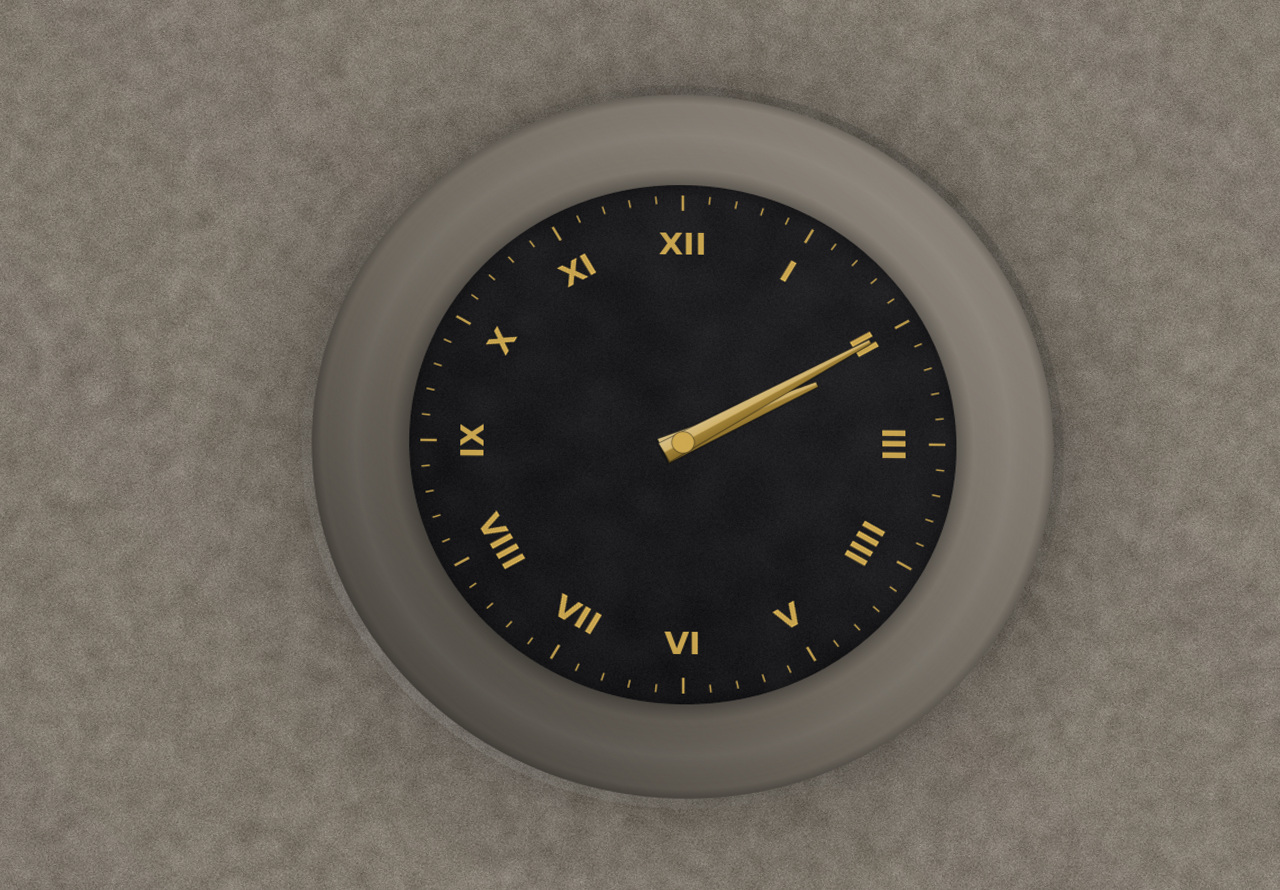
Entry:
h=2 m=10
